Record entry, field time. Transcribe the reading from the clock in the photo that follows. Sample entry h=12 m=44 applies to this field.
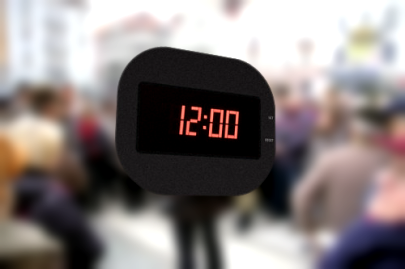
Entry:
h=12 m=0
